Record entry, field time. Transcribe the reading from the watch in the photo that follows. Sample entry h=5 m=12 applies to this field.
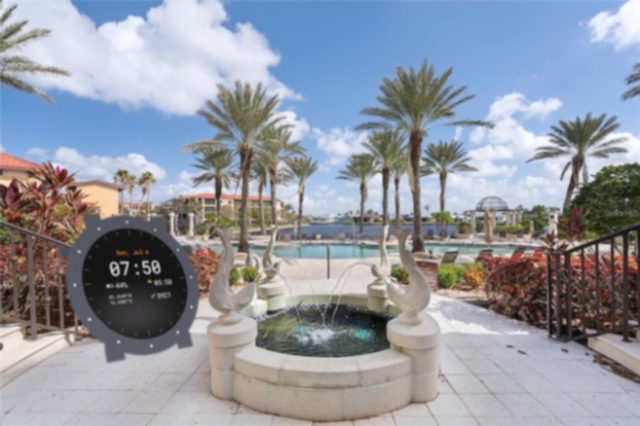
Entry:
h=7 m=50
